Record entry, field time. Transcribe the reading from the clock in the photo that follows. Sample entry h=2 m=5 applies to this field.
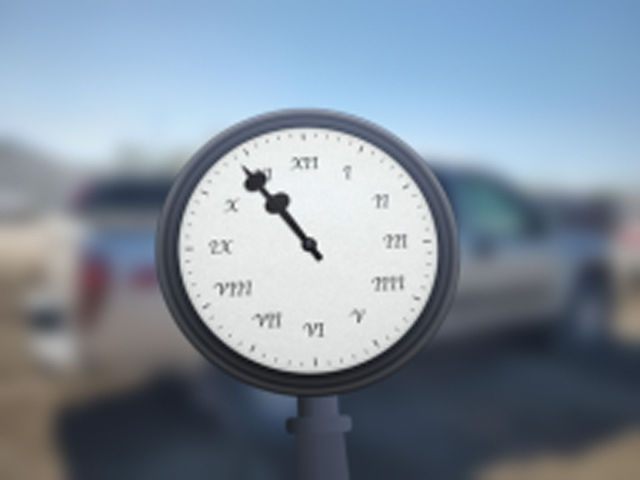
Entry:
h=10 m=54
